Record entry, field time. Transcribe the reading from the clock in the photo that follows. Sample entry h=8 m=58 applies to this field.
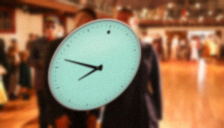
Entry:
h=7 m=47
